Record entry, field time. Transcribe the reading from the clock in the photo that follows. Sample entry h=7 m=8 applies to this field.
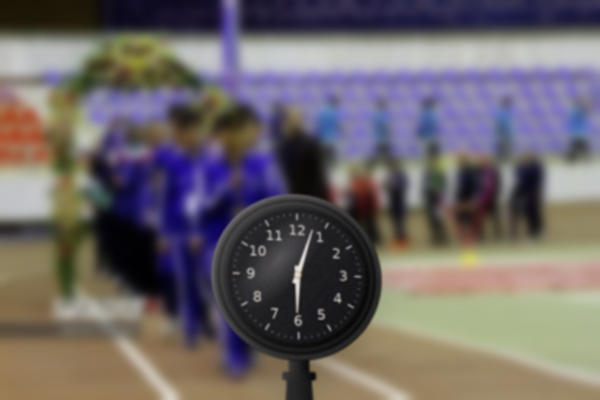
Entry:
h=6 m=3
